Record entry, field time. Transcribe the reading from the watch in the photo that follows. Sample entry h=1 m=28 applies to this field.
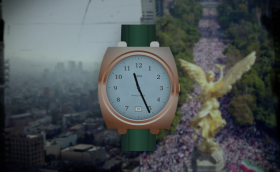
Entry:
h=11 m=26
